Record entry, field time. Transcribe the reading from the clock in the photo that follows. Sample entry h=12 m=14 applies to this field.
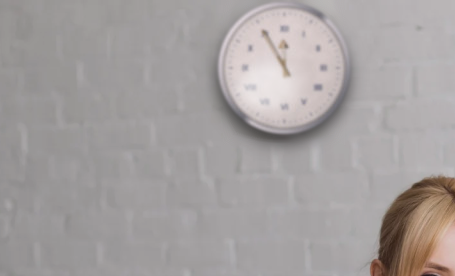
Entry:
h=11 m=55
